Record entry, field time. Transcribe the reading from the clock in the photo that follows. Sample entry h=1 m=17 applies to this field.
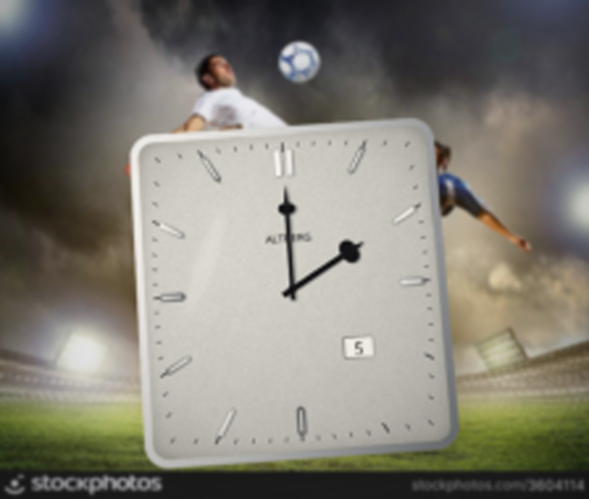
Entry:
h=2 m=0
